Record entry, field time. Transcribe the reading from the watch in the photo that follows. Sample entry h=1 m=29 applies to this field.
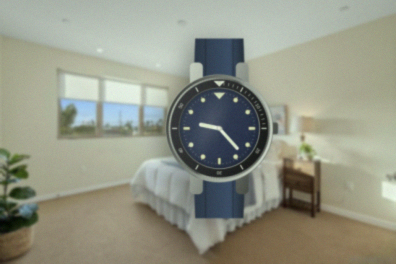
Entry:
h=9 m=23
